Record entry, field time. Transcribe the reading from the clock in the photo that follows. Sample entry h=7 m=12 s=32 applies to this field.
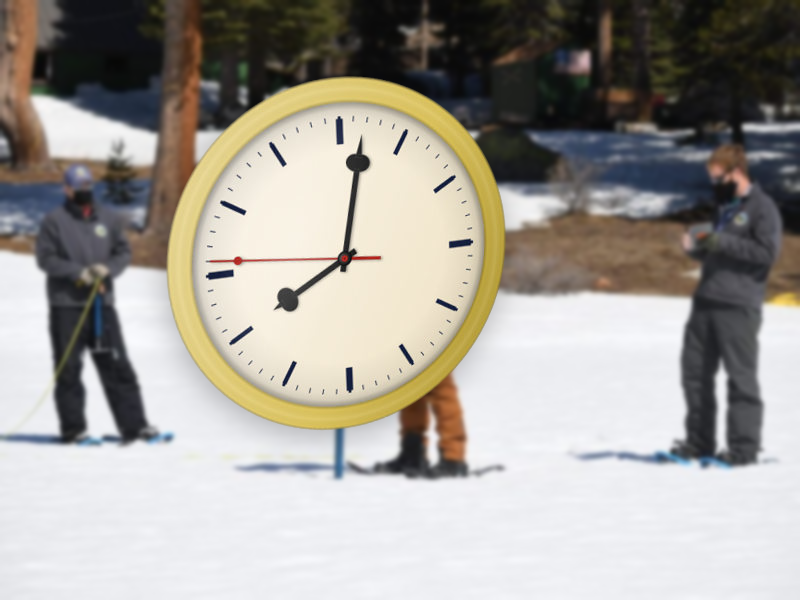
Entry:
h=8 m=1 s=46
